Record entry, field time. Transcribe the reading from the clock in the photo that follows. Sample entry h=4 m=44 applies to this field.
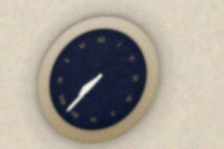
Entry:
h=7 m=37
